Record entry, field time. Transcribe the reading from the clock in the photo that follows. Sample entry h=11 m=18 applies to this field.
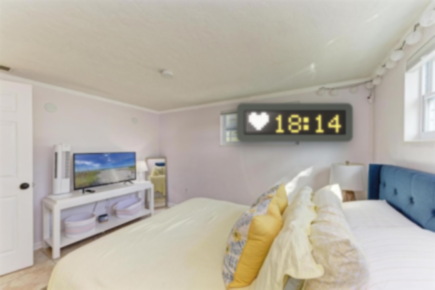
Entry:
h=18 m=14
